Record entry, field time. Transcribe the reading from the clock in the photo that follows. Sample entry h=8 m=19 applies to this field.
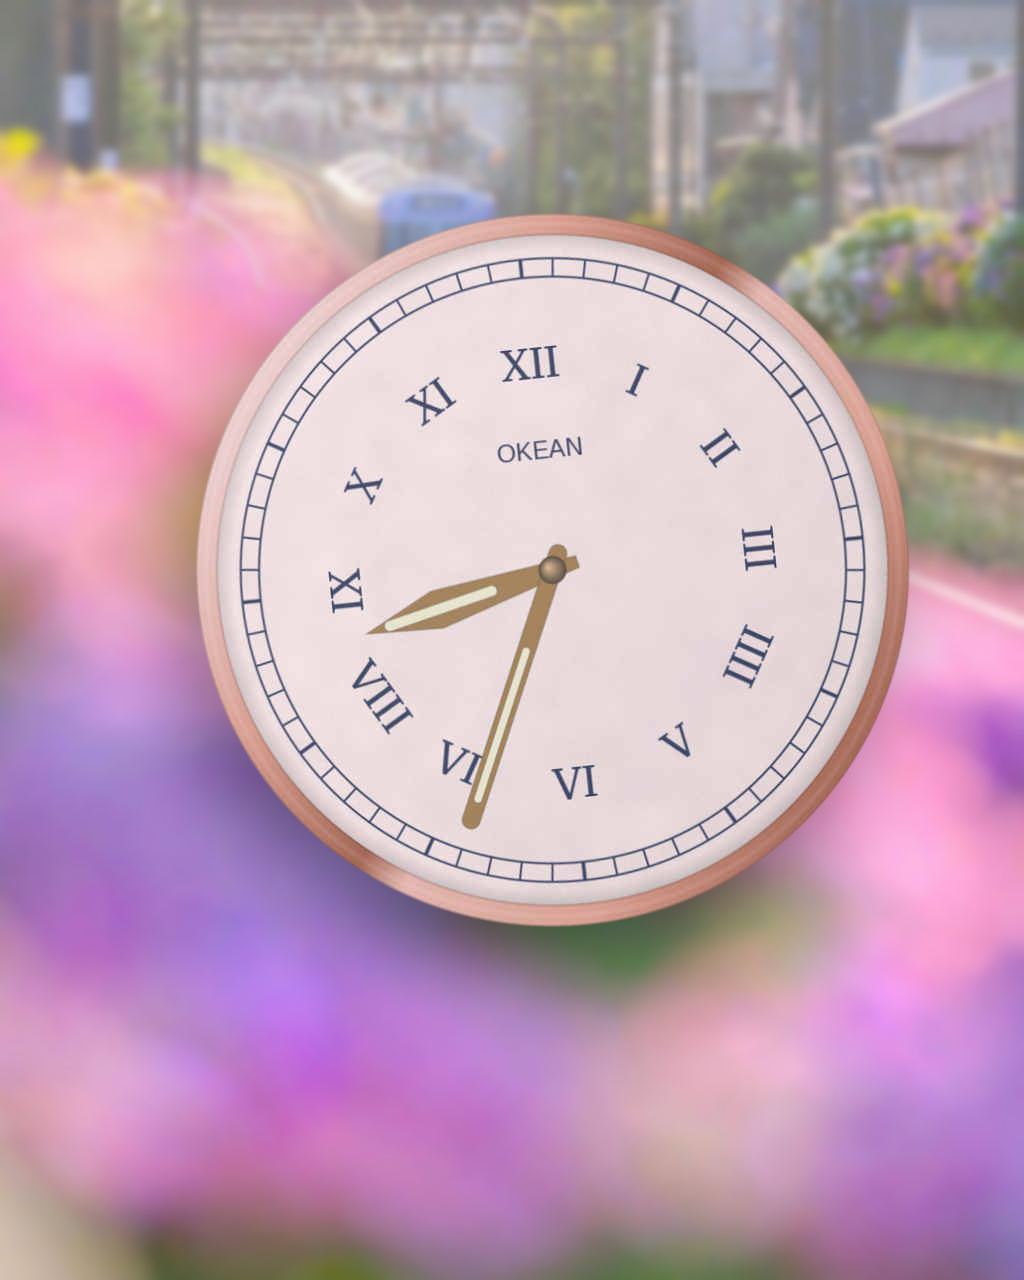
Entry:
h=8 m=34
